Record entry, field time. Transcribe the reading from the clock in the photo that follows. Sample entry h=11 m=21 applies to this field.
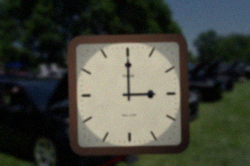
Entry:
h=3 m=0
